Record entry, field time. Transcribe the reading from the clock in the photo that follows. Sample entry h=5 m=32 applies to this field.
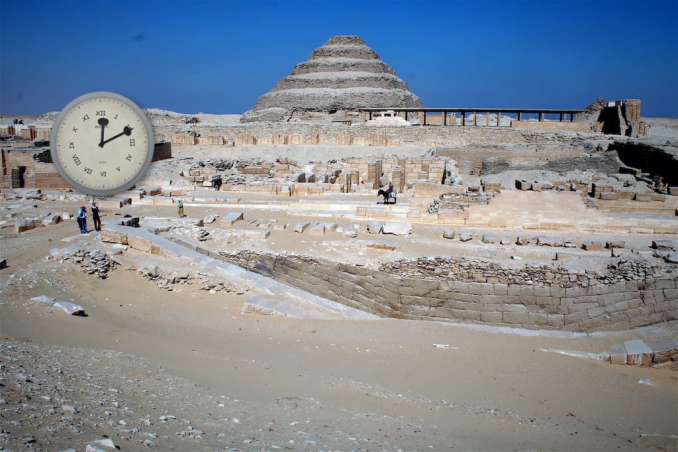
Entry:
h=12 m=11
